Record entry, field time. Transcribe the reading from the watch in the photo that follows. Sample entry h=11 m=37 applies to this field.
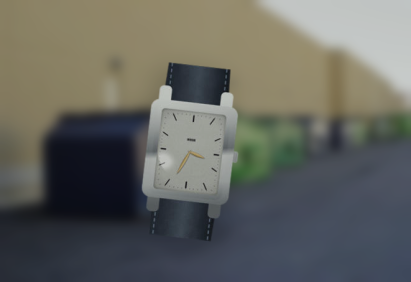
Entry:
h=3 m=34
